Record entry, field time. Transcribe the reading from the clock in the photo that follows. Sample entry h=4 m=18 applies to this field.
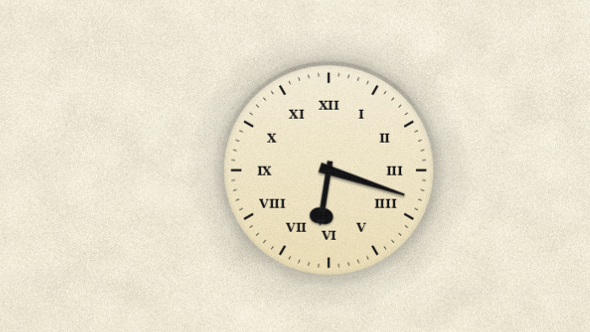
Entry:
h=6 m=18
